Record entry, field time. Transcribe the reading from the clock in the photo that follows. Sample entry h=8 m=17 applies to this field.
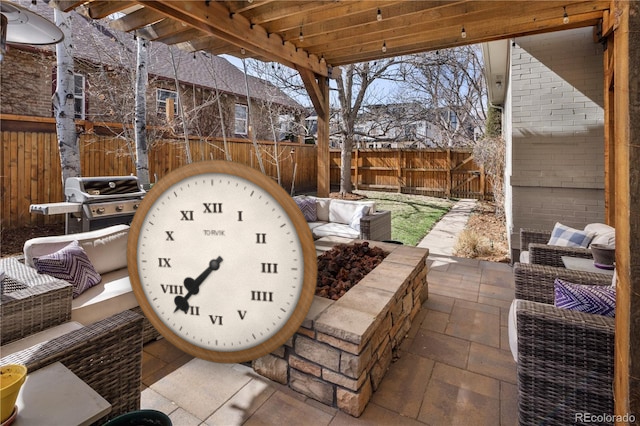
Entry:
h=7 m=37
